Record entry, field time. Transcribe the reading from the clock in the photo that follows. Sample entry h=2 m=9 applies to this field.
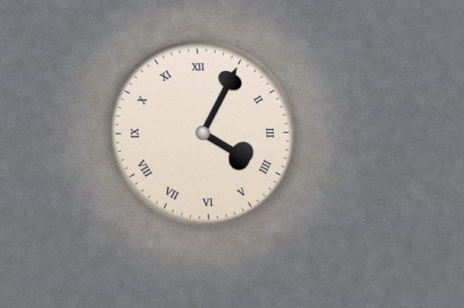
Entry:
h=4 m=5
